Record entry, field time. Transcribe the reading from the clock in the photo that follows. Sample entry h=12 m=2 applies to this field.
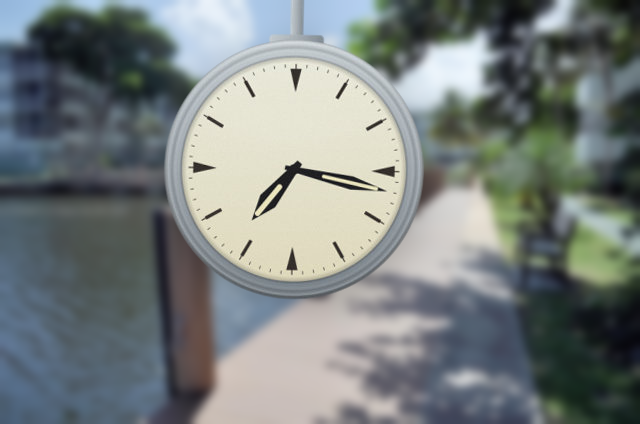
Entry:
h=7 m=17
